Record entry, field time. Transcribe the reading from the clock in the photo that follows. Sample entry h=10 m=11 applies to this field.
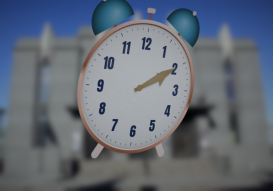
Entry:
h=2 m=10
